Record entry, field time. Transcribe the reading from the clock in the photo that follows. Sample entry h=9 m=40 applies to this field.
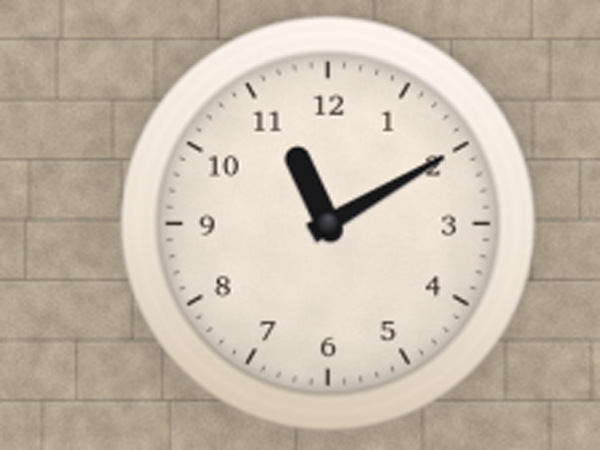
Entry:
h=11 m=10
